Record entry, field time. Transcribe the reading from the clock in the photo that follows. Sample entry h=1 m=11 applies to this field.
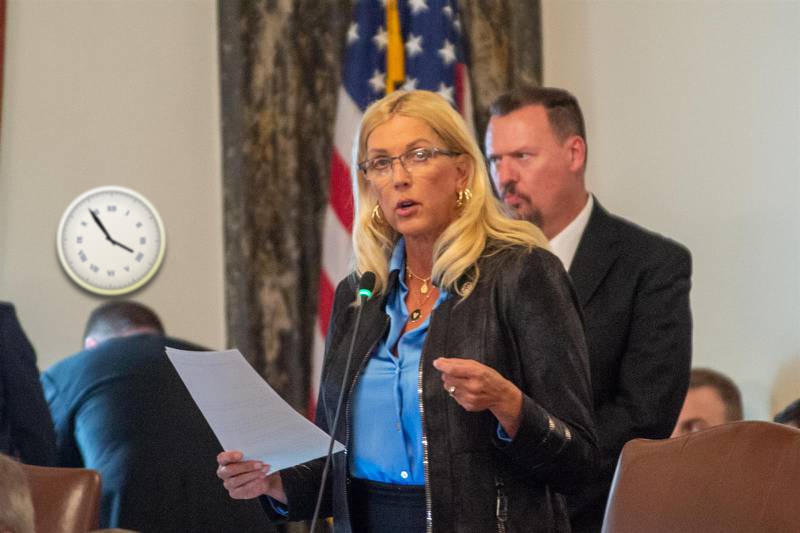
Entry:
h=3 m=54
